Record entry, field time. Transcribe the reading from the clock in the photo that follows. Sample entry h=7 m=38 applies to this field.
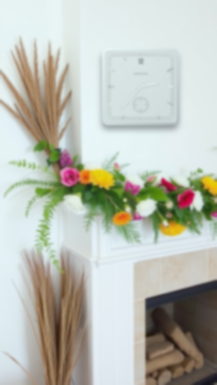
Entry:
h=2 m=37
